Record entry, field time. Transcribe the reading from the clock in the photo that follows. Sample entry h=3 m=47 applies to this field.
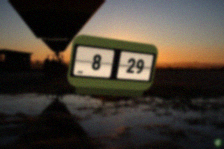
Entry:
h=8 m=29
